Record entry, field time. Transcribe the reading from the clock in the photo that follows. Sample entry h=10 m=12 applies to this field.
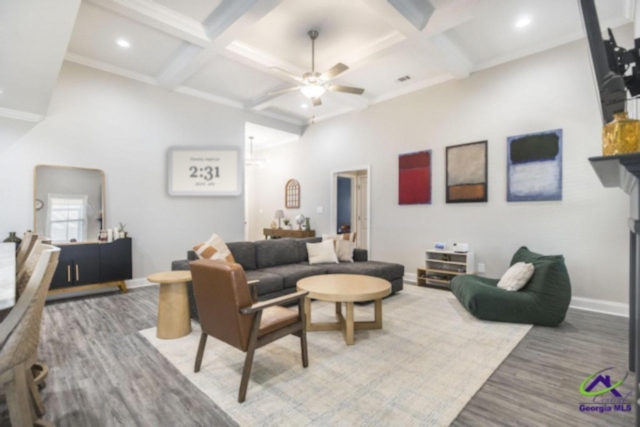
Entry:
h=2 m=31
